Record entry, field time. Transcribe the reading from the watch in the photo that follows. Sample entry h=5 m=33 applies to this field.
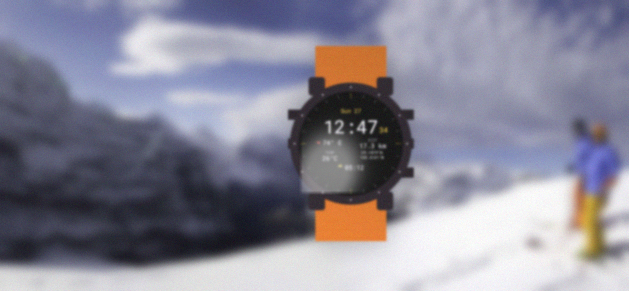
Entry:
h=12 m=47
